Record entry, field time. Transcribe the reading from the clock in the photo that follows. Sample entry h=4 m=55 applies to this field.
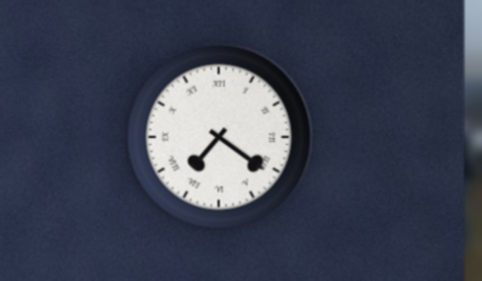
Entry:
h=7 m=21
